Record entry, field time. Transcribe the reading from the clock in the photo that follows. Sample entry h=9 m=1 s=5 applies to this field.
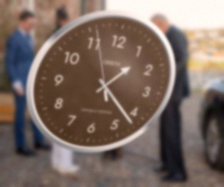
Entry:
h=1 m=21 s=56
